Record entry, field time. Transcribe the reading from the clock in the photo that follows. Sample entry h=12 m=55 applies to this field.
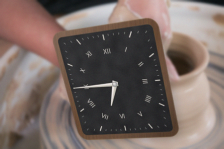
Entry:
h=6 m=45
